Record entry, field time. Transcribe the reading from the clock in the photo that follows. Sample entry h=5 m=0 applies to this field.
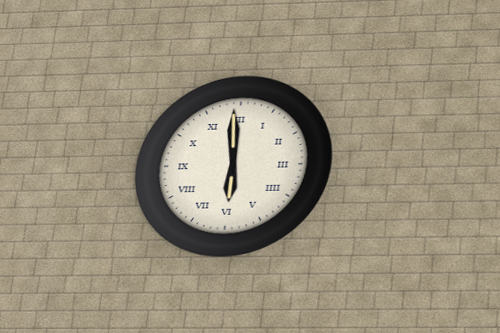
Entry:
h=5 m=59
